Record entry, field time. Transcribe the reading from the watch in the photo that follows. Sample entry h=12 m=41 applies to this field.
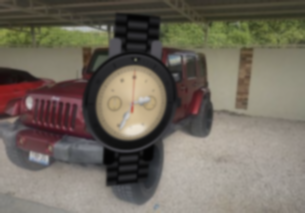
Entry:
h=2 m=34
